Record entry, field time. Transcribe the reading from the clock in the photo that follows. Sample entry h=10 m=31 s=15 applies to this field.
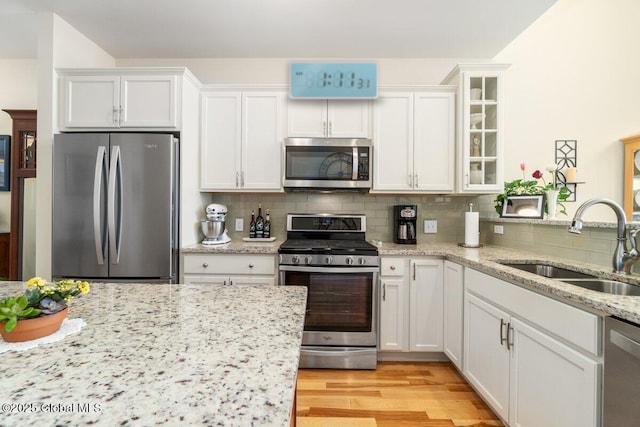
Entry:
h=1 m=11 s=31
